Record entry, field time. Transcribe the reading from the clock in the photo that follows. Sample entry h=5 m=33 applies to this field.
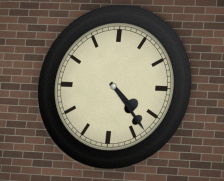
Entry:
h=4 m=23
